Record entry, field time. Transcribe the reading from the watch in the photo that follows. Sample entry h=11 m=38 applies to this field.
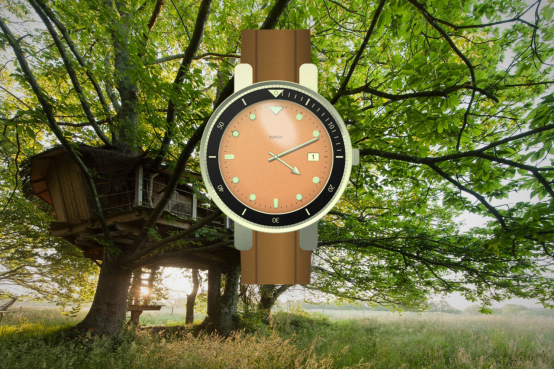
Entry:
h=4 m=11
